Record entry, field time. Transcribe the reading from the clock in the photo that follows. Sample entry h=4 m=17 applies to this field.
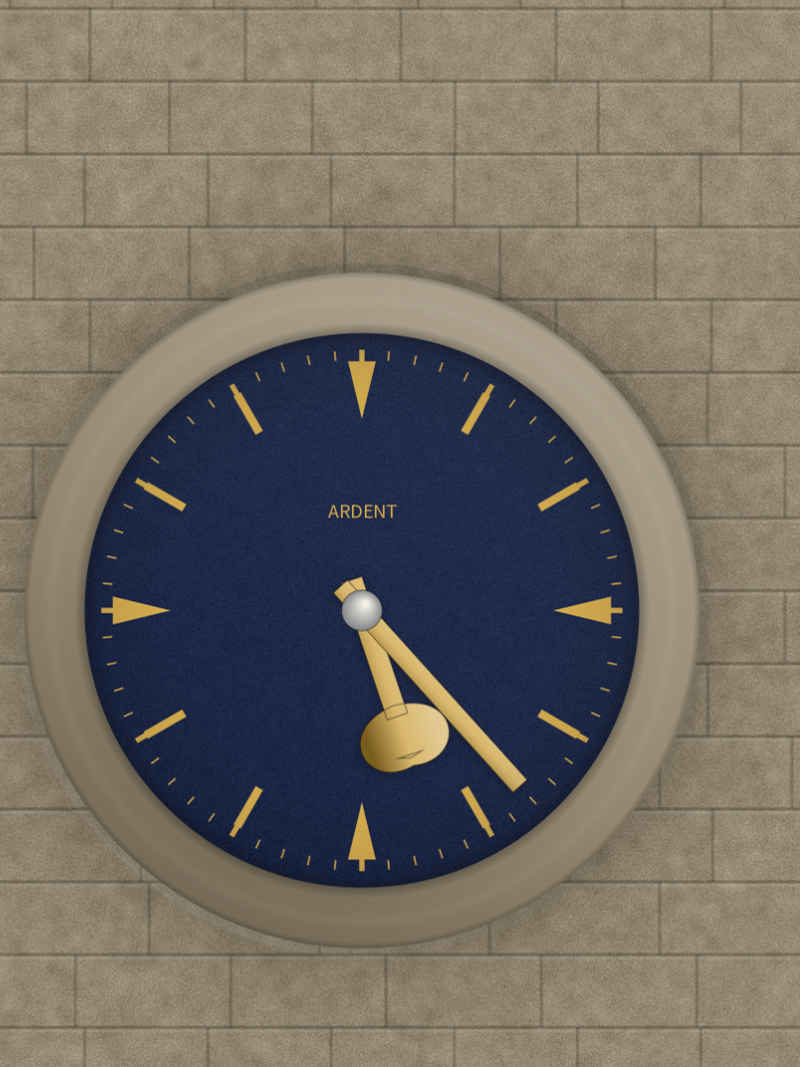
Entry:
h=5 m=23
